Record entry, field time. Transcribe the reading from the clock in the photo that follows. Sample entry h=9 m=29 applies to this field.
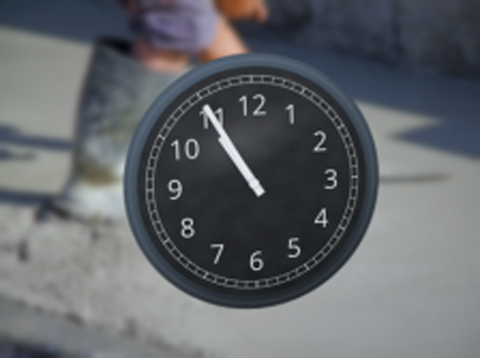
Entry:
h=10 m=55
